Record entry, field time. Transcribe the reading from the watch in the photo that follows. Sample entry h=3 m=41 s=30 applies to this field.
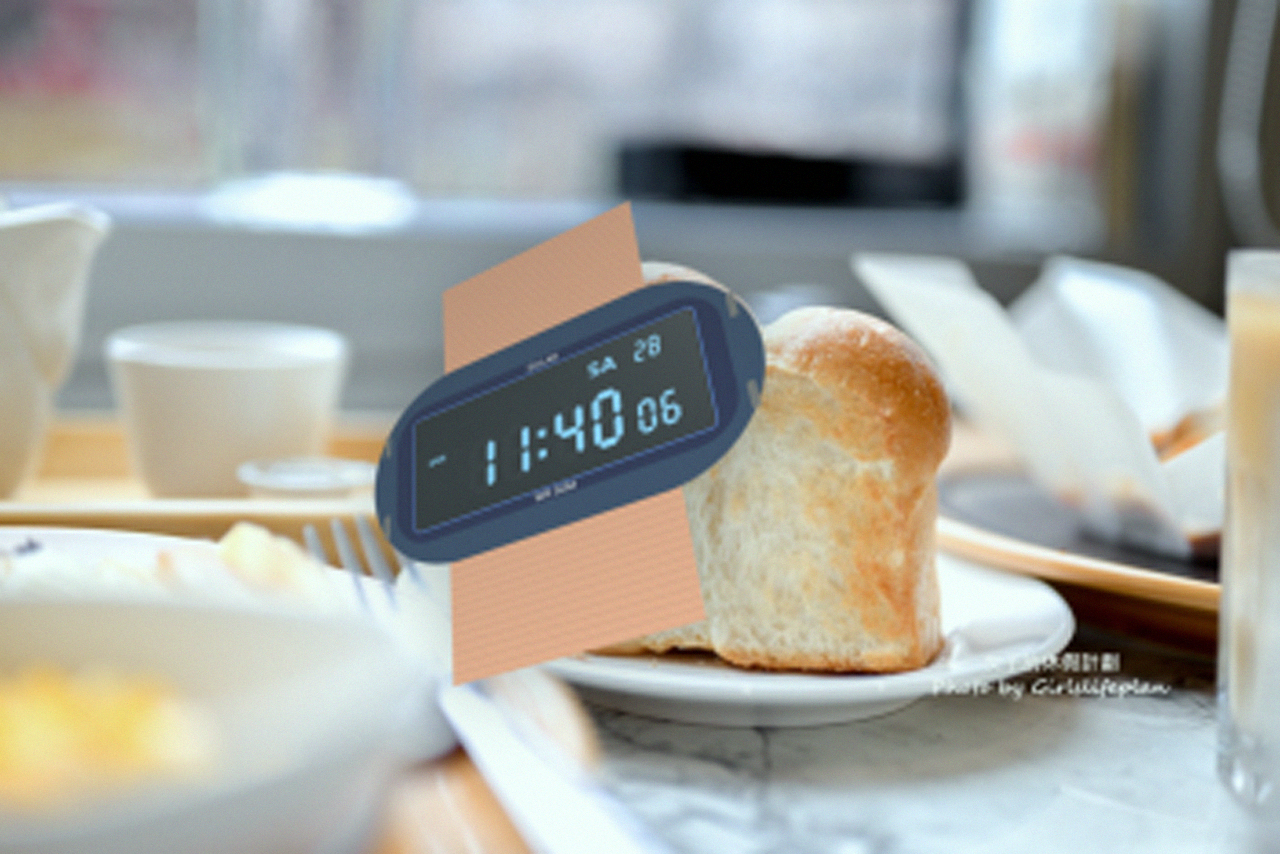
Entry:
h=11 m=40 s=6
